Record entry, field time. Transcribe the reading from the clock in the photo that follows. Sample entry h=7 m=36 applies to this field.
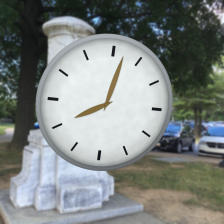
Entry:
h=8 m=2
